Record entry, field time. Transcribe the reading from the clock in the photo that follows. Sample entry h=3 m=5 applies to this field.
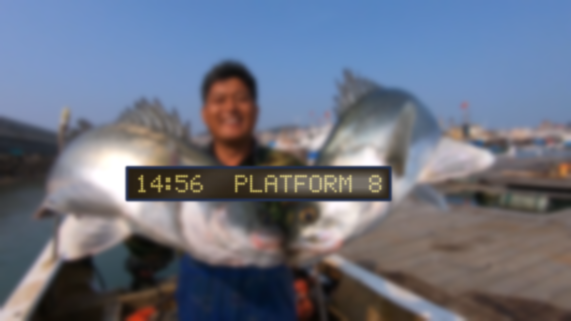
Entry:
h=14 m=56
